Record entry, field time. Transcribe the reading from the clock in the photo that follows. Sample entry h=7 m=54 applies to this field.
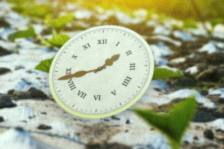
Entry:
h=1 m=43
